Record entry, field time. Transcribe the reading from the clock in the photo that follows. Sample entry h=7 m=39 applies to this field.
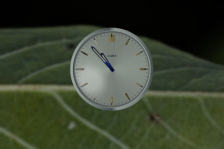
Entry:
h=10 m=53
